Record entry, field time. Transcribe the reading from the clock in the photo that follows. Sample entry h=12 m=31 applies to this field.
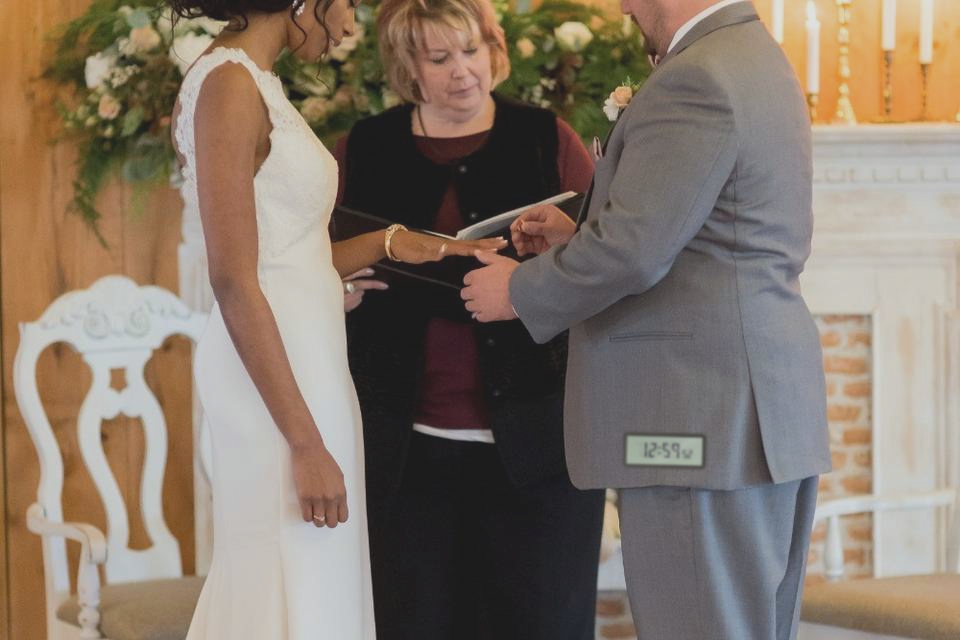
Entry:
h=12 m=59
